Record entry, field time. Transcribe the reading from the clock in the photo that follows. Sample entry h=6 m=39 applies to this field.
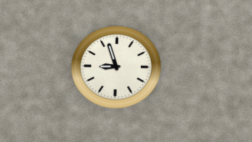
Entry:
h=8 m=57
